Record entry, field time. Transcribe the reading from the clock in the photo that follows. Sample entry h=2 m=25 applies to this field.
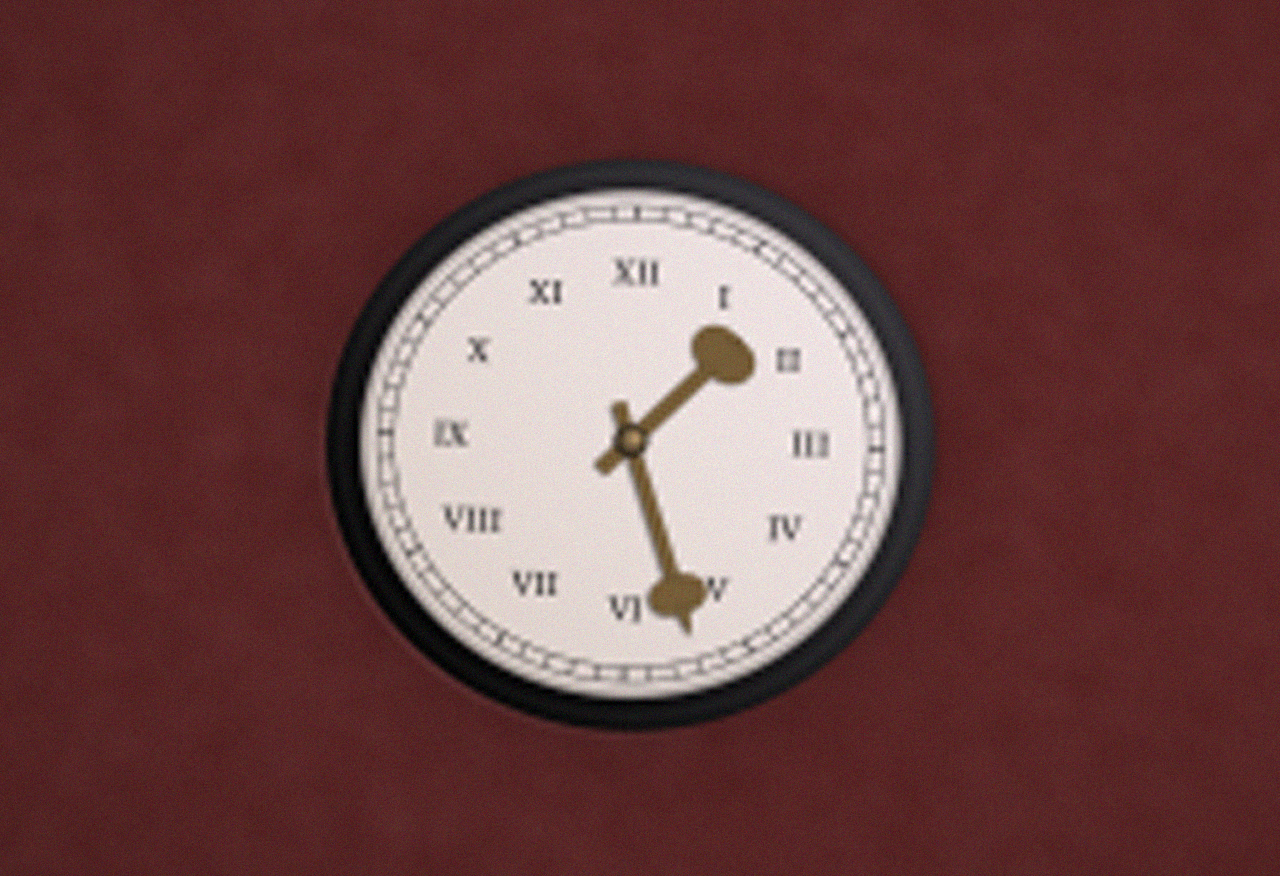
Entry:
h=1 m=27
